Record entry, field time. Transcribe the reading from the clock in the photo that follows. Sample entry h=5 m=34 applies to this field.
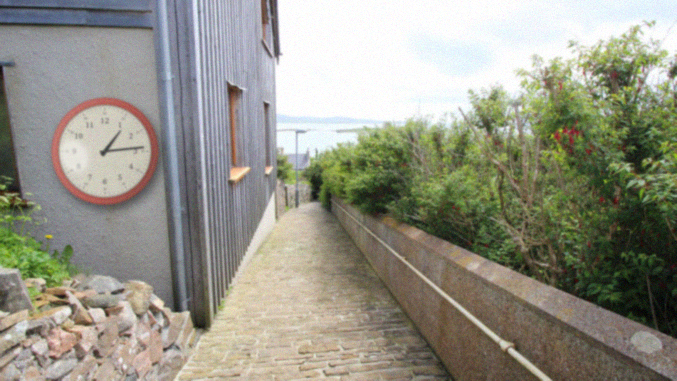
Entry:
h=1 m=14
